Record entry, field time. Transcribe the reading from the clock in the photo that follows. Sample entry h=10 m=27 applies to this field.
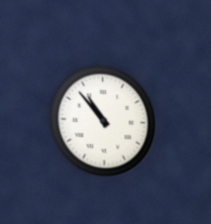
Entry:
h=10 m=53
